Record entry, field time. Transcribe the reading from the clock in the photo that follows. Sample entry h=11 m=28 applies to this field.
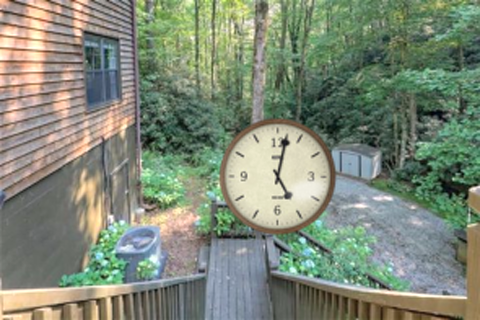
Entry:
h=5 m=2
